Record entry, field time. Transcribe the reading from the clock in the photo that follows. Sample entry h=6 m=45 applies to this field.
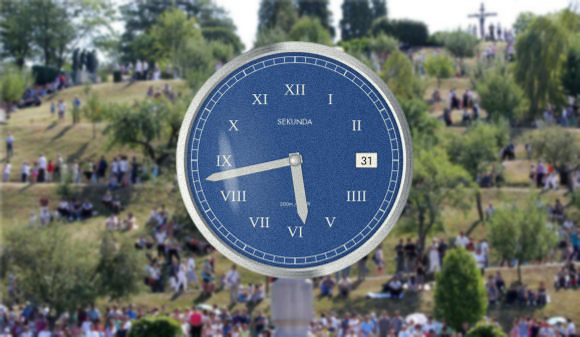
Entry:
h=5 m=43
